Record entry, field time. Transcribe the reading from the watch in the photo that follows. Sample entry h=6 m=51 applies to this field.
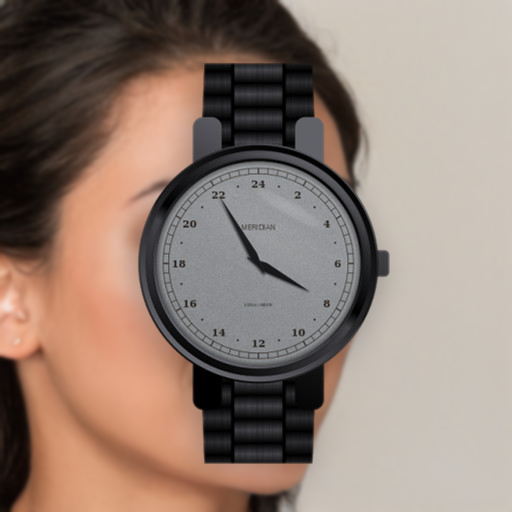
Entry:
h=7 m=55
